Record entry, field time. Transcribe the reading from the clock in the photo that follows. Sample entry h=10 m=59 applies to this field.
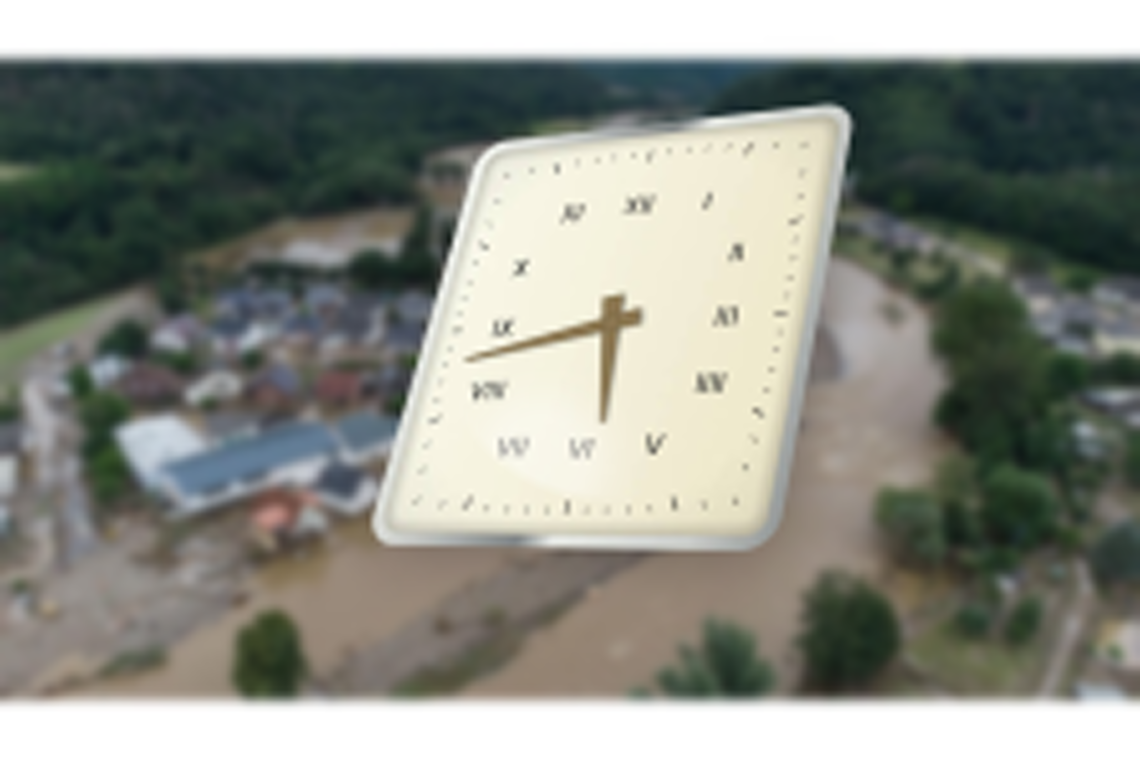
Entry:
h=5 m=43
